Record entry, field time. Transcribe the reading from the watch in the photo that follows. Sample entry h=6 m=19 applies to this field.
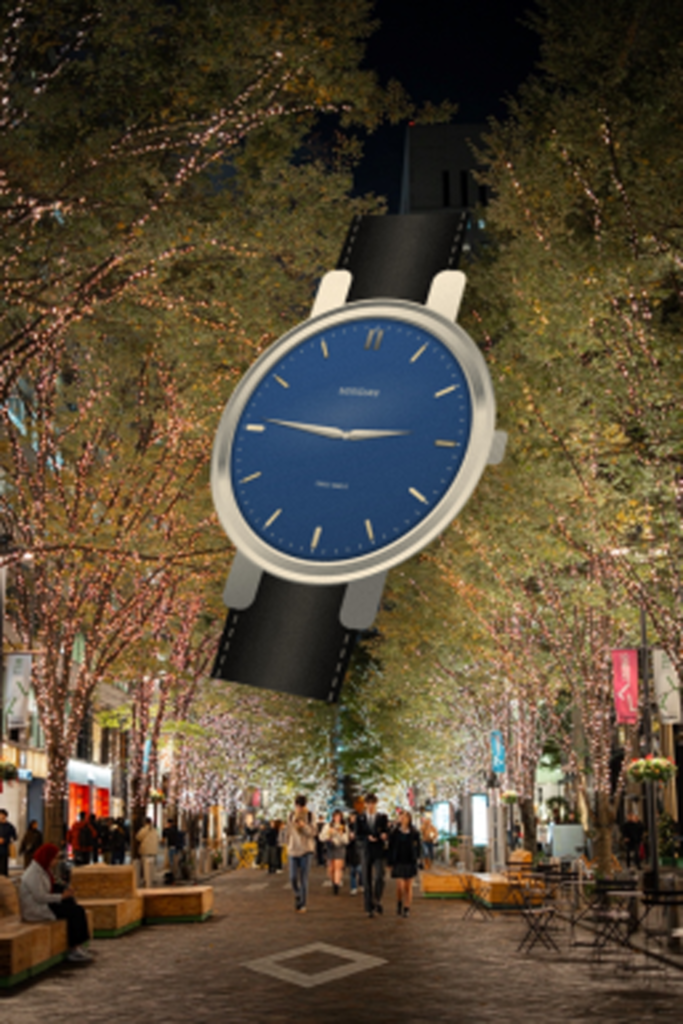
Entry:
h=2 m=46
